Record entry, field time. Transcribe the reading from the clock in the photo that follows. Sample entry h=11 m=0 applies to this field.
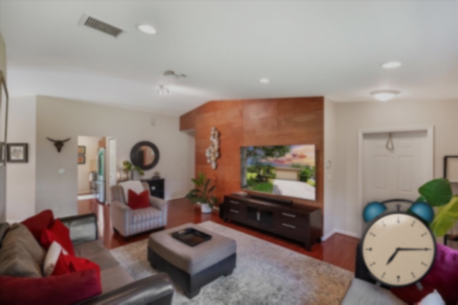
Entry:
h=7 m=15
